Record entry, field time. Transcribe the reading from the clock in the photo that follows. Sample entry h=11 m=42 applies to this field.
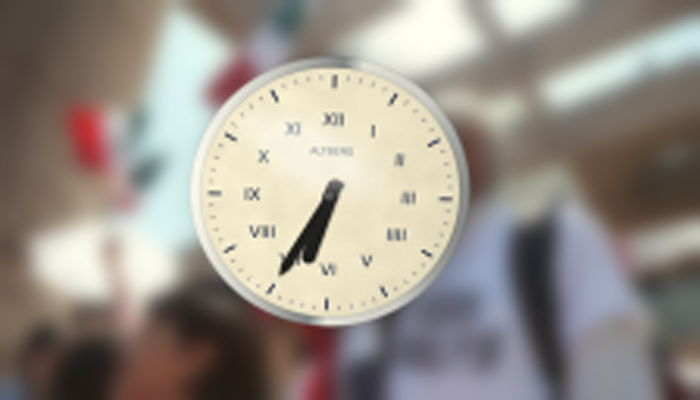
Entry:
h=6 m=35
